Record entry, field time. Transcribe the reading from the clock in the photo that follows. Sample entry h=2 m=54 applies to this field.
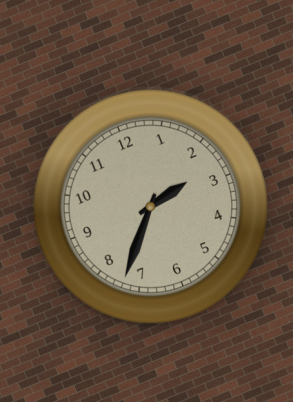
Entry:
h=2 m=37
